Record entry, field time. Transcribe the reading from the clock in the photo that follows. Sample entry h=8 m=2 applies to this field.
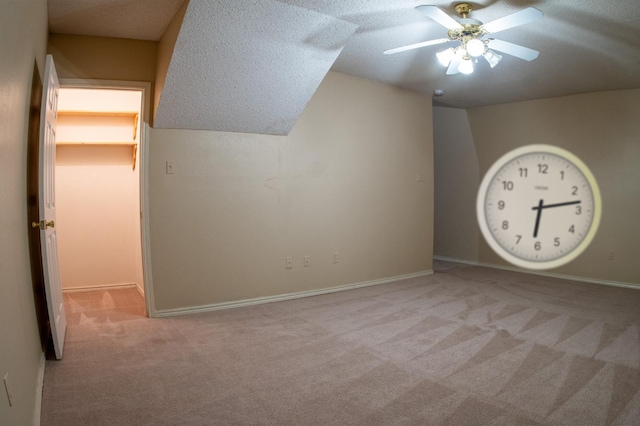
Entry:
h=6 m=13
